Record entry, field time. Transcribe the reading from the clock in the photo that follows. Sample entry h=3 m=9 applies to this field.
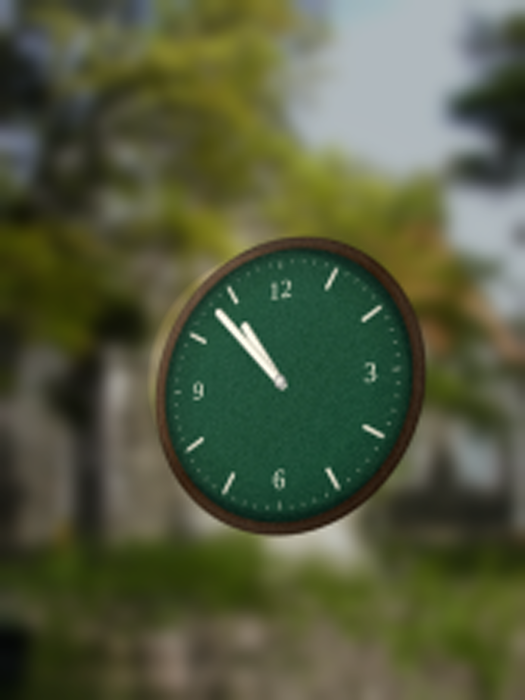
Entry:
h=10 m=53
